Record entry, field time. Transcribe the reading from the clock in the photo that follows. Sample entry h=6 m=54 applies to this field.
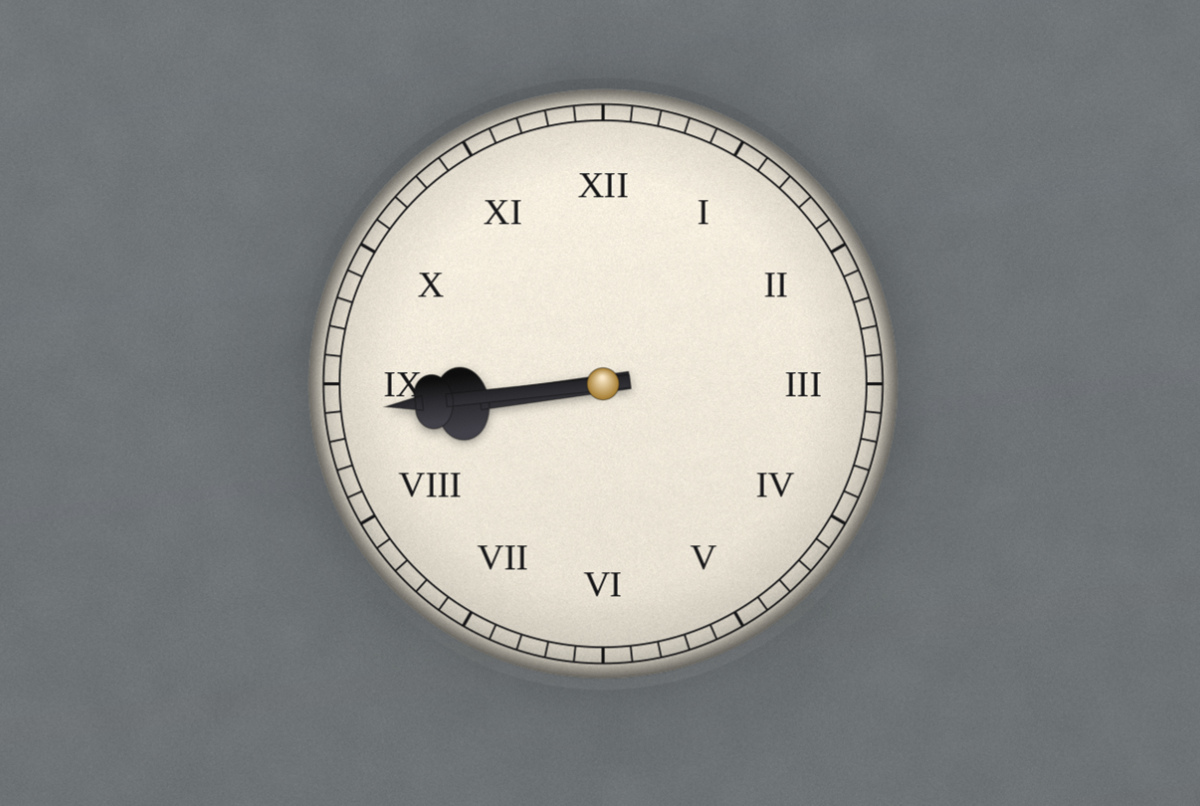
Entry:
h=8 m=44
